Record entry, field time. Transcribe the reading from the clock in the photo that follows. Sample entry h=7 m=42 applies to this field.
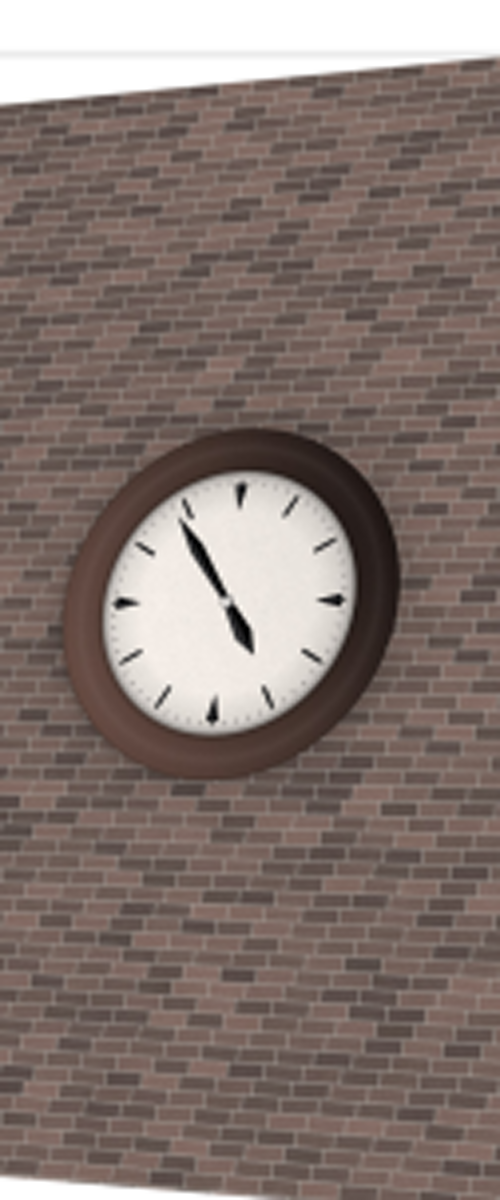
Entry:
h=4 m=54
